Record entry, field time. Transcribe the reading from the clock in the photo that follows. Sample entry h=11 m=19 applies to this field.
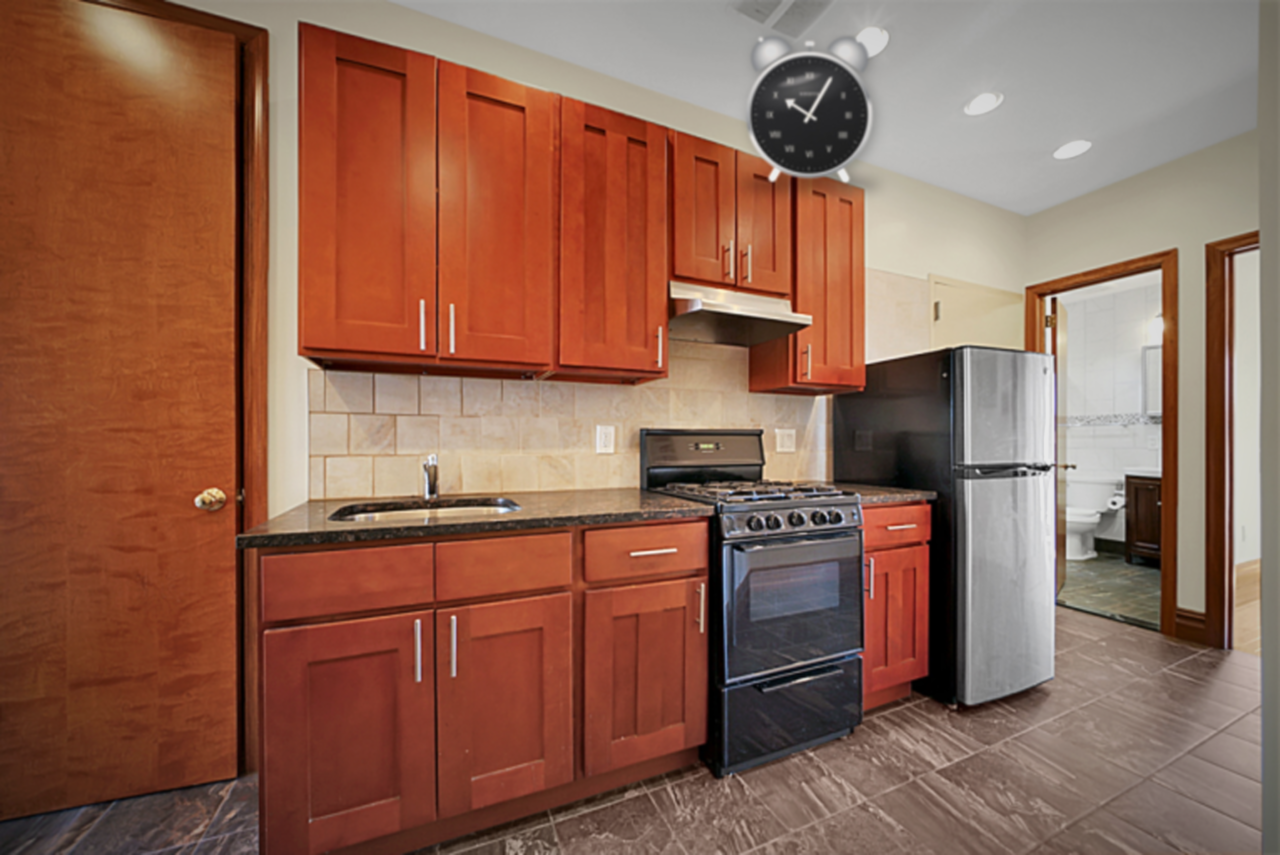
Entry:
h=10 m=5
